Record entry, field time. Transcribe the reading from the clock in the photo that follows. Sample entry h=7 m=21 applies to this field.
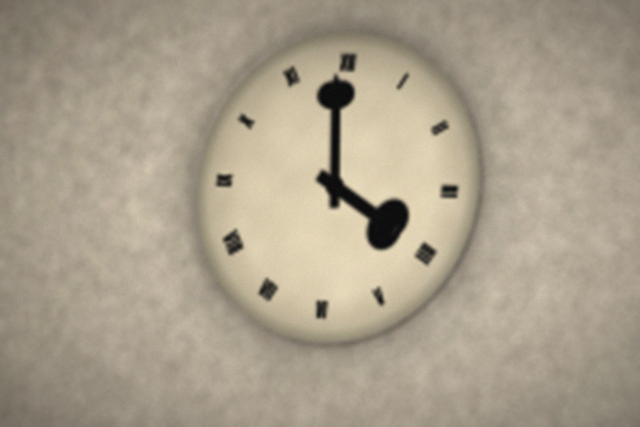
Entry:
h=3 m=59
